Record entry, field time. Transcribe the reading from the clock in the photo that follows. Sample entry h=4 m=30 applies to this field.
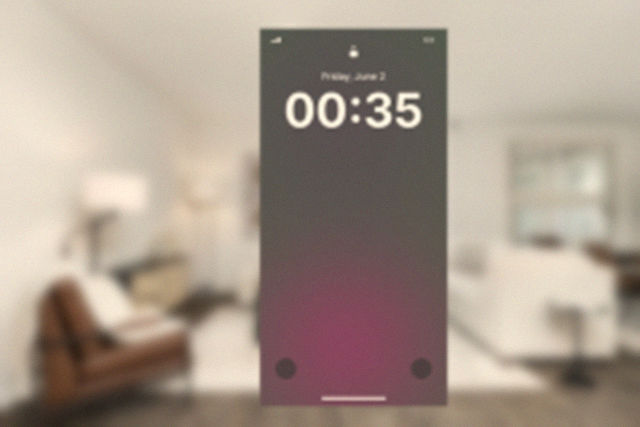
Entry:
h=0 m=35
